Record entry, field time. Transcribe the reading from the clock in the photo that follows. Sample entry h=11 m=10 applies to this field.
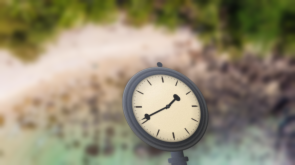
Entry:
h=1 m=41
